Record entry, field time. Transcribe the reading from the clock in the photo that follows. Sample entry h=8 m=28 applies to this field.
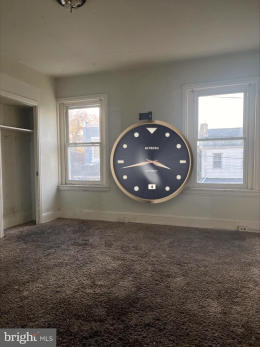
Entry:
h=3 m=43
